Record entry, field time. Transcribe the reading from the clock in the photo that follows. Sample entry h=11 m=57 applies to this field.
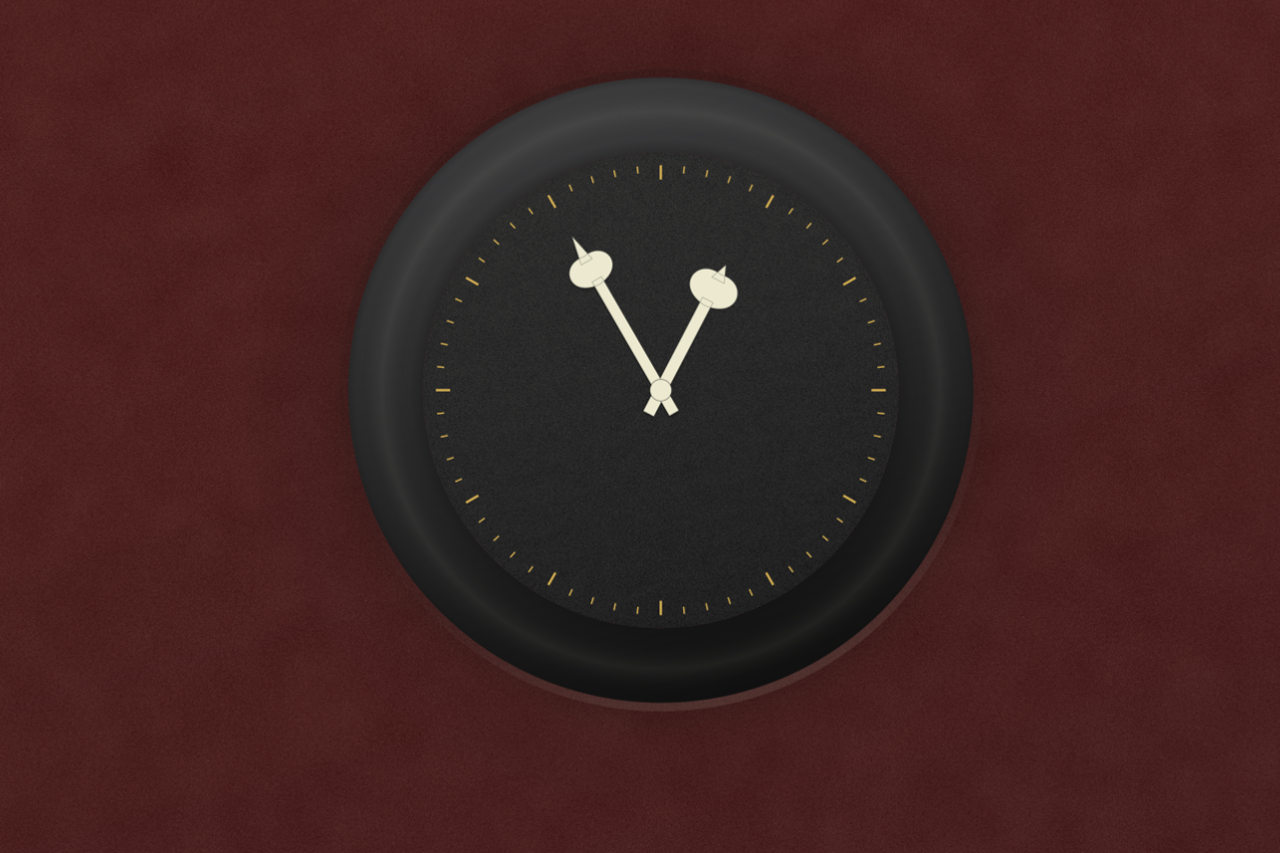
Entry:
h=12 m=55
